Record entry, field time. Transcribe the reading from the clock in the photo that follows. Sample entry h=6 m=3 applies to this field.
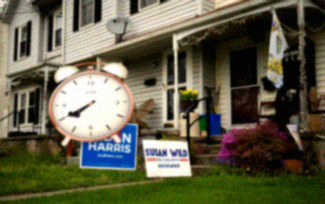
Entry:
h=7 m=40
